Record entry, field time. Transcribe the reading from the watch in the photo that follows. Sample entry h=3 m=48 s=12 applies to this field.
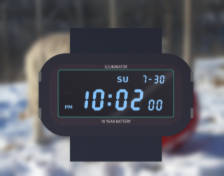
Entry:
h=10 m=2 s=0
